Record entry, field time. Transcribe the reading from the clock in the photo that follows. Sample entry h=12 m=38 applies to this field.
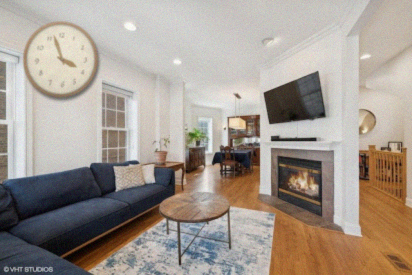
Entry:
h=3 m=57
